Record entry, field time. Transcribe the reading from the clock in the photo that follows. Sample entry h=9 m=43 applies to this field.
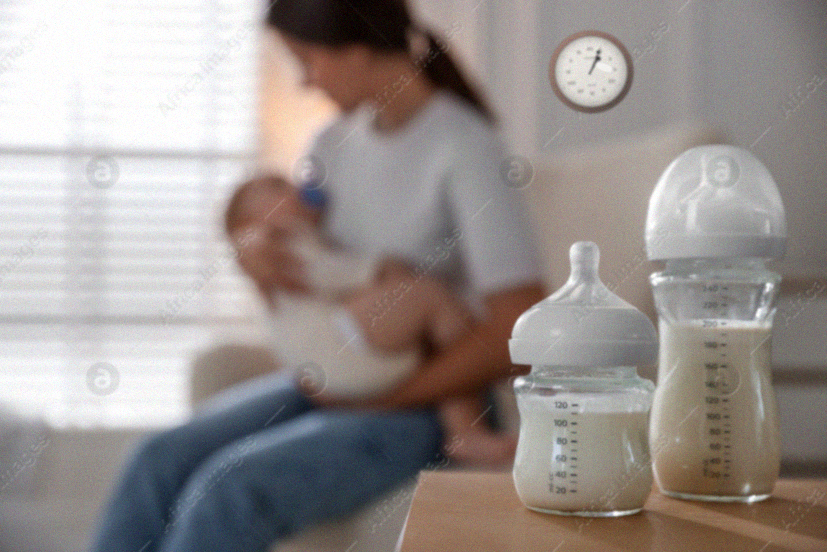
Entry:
h=1 m=4
